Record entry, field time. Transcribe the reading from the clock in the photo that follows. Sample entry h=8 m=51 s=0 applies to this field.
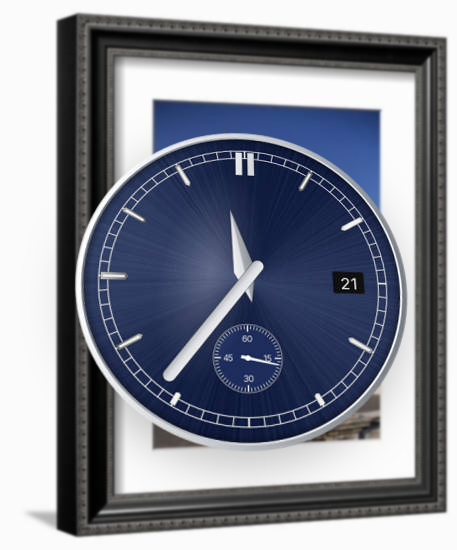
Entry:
h=11 m=36 s=17
